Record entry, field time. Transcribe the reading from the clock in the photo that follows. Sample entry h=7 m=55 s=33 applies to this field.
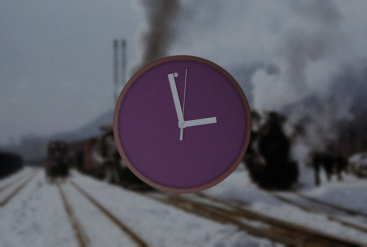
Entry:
h=2 m=59 s=2
